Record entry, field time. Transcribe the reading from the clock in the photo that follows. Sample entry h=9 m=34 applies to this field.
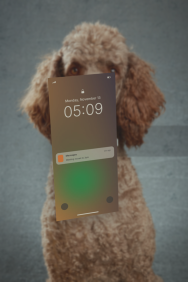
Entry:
h=5 m=9
